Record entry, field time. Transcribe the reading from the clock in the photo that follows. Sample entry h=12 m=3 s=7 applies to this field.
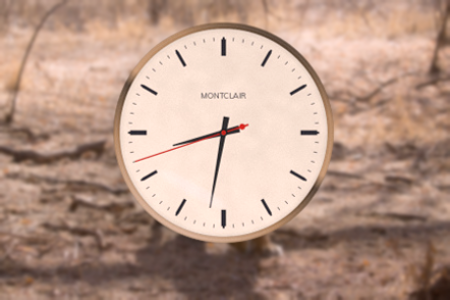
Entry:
h=8 m=31 s=42
